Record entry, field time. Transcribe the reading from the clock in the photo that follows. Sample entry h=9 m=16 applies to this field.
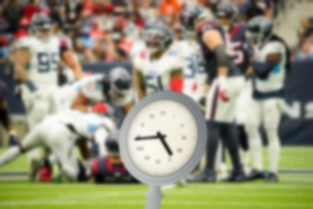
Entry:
h=4 m=44
